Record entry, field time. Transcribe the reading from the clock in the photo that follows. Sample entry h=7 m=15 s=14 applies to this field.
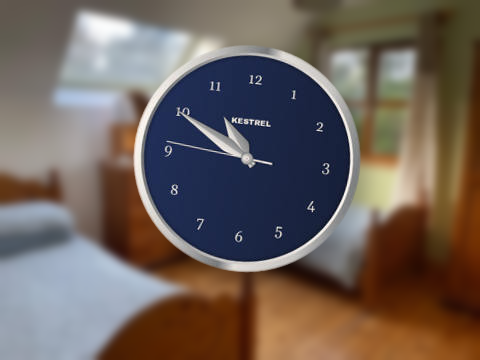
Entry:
h=10 m=49 s=46
